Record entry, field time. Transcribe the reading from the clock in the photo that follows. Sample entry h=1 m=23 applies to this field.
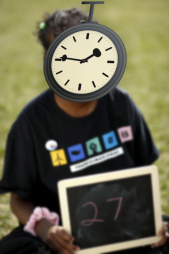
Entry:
h=1 m=46
